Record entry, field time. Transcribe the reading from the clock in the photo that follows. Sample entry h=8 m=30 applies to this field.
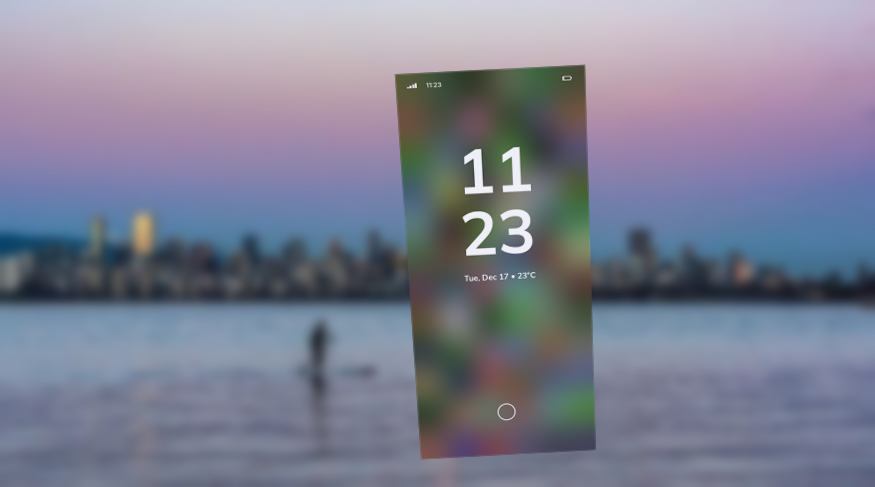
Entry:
h=11 m=23
